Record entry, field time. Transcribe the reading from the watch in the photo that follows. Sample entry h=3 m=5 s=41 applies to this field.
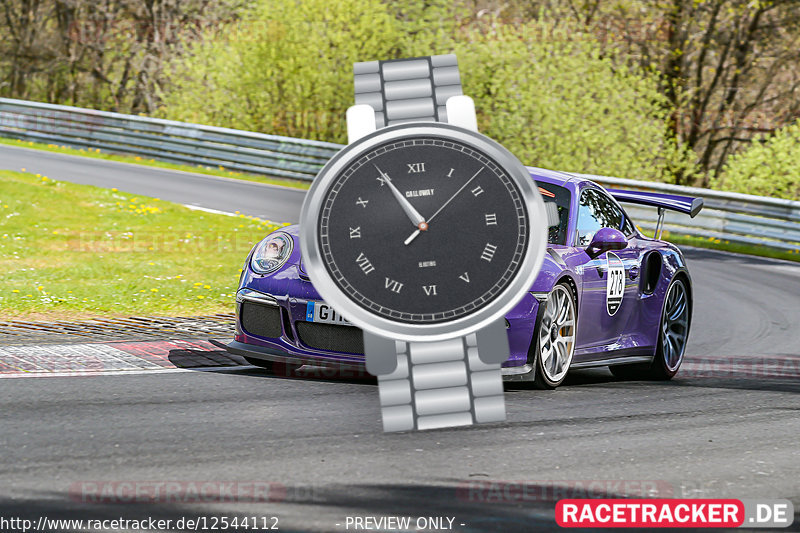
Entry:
h=10 m=55 s=8
